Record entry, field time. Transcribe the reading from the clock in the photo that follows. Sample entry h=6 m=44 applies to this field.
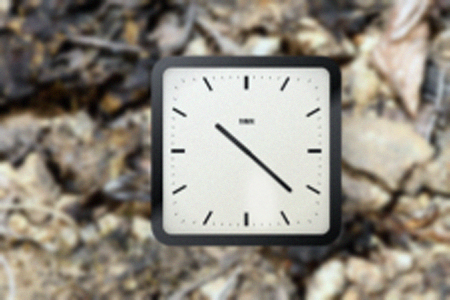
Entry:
h=10 m=22
